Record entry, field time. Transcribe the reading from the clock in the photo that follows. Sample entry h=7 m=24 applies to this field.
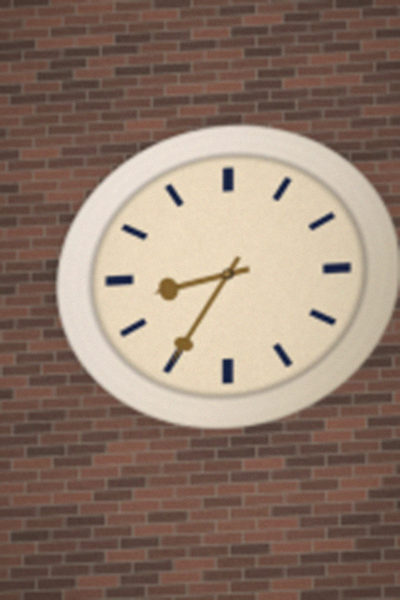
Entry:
h=8 m=35
